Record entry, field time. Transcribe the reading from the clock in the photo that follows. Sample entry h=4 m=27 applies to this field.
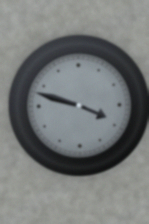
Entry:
h=3 m=48
